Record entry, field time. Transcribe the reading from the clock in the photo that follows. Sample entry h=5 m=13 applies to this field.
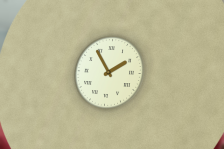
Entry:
h=1 m=54
